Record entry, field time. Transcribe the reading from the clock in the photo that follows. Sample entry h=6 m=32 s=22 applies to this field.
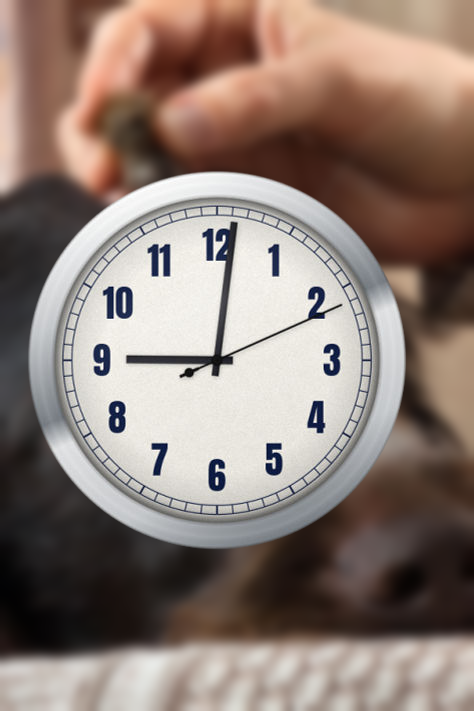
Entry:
h=9 m=1 s=11
